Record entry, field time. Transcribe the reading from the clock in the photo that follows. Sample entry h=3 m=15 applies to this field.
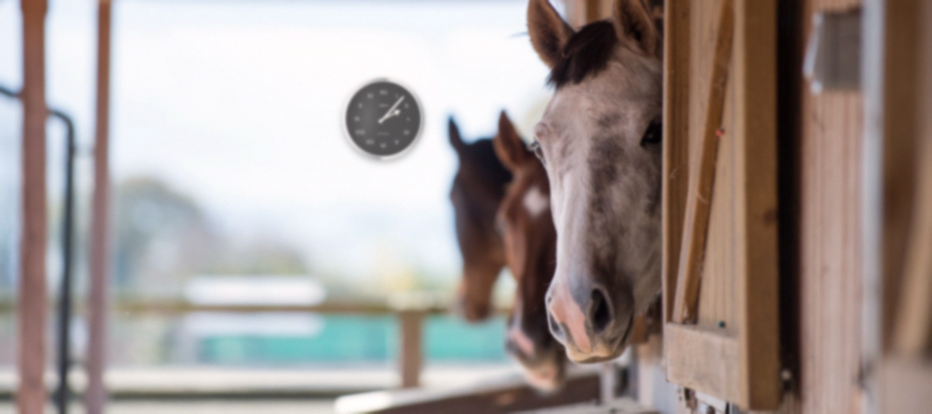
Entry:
h=2 m=7
